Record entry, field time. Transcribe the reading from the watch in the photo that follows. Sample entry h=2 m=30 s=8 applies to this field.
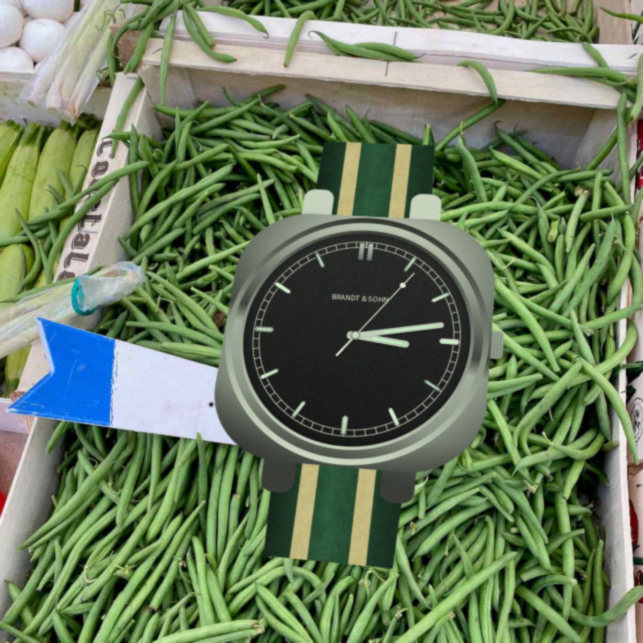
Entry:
h=3 m=13 s=6
